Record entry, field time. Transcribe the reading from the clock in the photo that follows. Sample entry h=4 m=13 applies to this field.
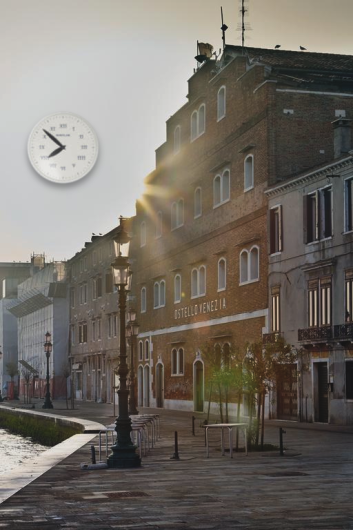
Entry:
h=7 m=52
